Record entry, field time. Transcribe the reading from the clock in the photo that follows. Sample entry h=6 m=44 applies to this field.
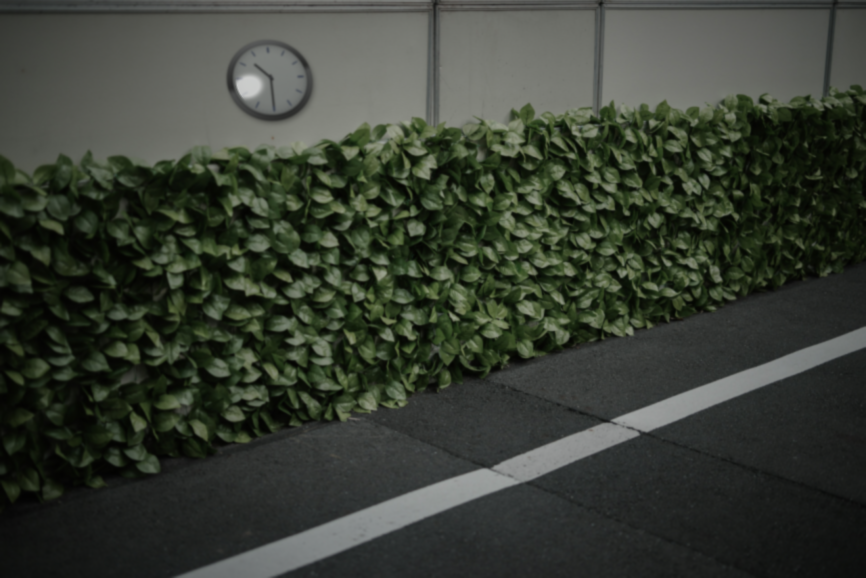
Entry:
h=10 m=30
